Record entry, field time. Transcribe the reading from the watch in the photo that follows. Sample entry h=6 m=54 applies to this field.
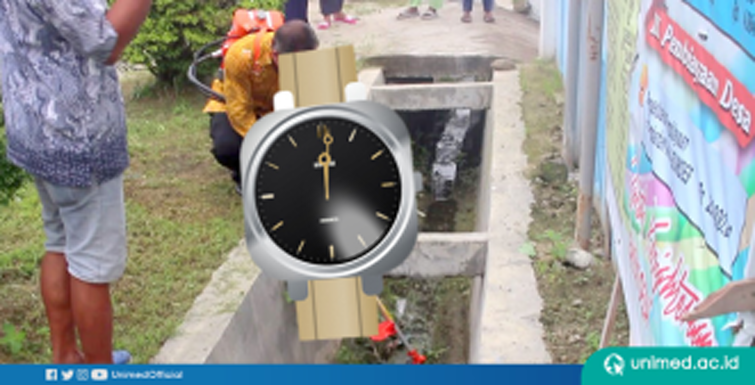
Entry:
h=12 m=1
